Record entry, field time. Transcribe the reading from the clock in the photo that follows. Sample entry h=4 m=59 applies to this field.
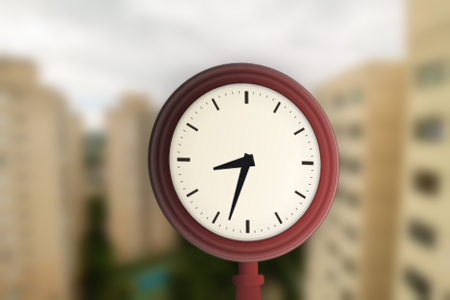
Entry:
h=8 m=33
